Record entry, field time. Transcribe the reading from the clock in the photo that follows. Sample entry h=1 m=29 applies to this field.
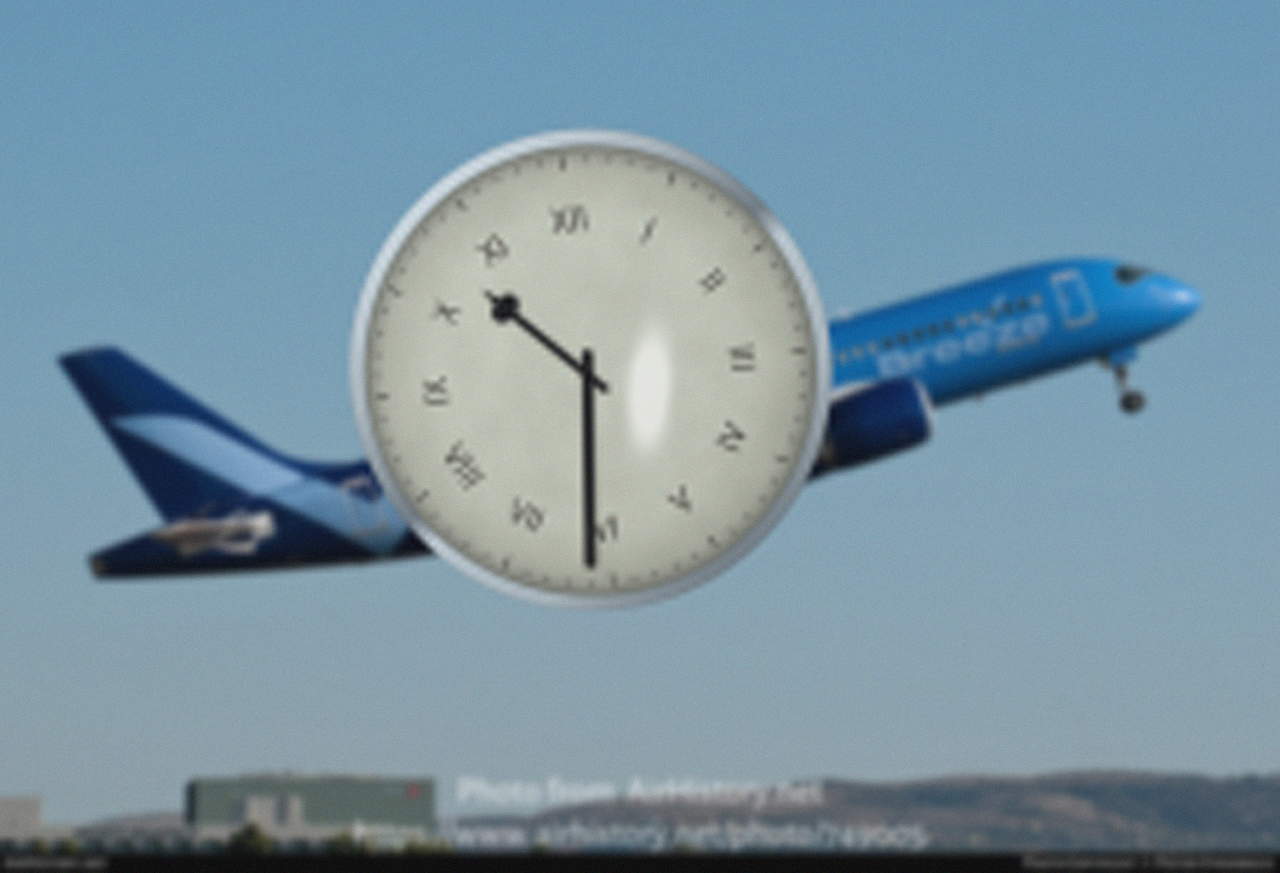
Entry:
h=10 m=31
